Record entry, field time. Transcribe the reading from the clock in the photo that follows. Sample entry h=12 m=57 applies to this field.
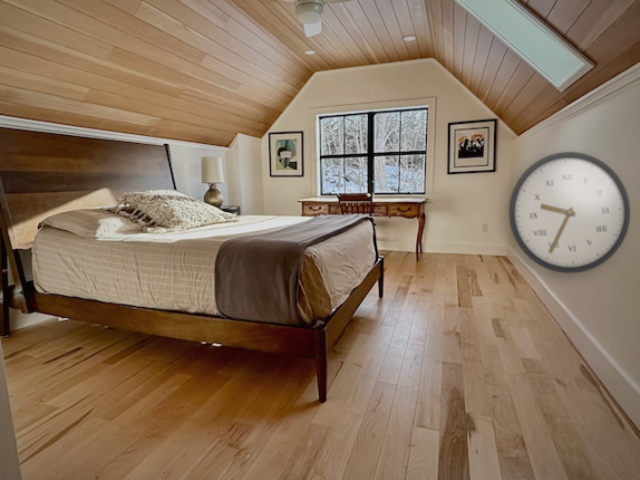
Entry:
h=9 m=35
